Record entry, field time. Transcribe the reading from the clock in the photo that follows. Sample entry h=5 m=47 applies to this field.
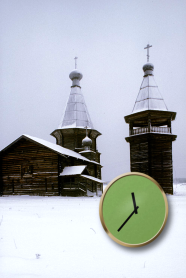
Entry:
h=11 m=37
